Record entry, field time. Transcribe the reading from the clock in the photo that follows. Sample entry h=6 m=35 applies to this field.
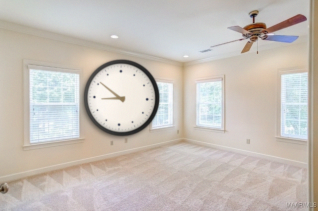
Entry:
h=8 m=51
